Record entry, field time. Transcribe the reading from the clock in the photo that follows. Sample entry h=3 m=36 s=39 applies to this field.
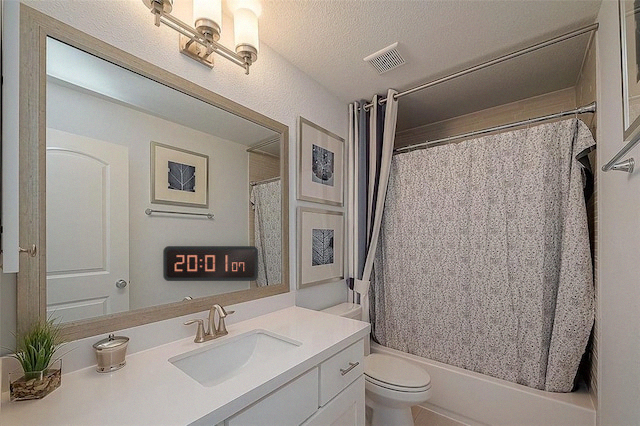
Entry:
h=20 m=1 s=7
